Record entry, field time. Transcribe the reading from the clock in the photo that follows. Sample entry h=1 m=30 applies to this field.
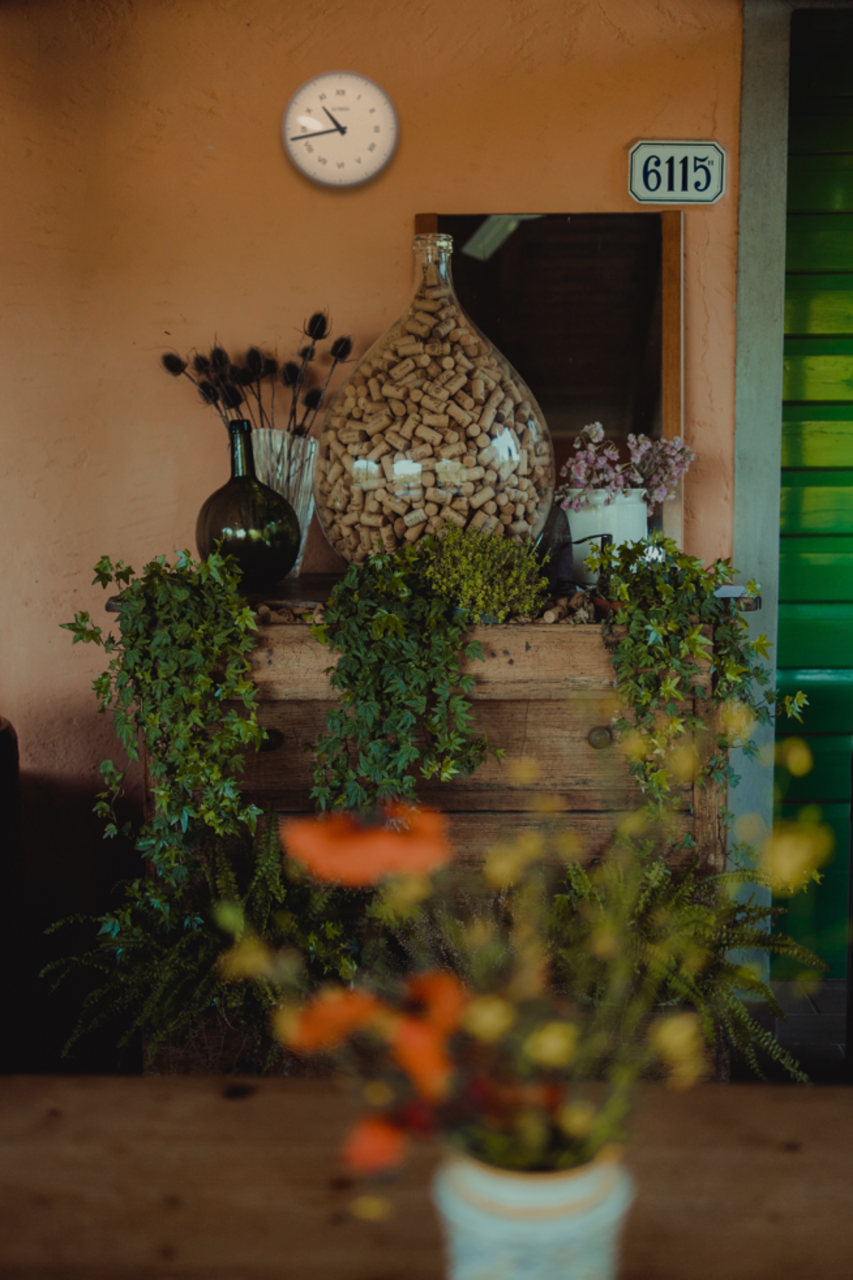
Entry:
h=10 m=43
